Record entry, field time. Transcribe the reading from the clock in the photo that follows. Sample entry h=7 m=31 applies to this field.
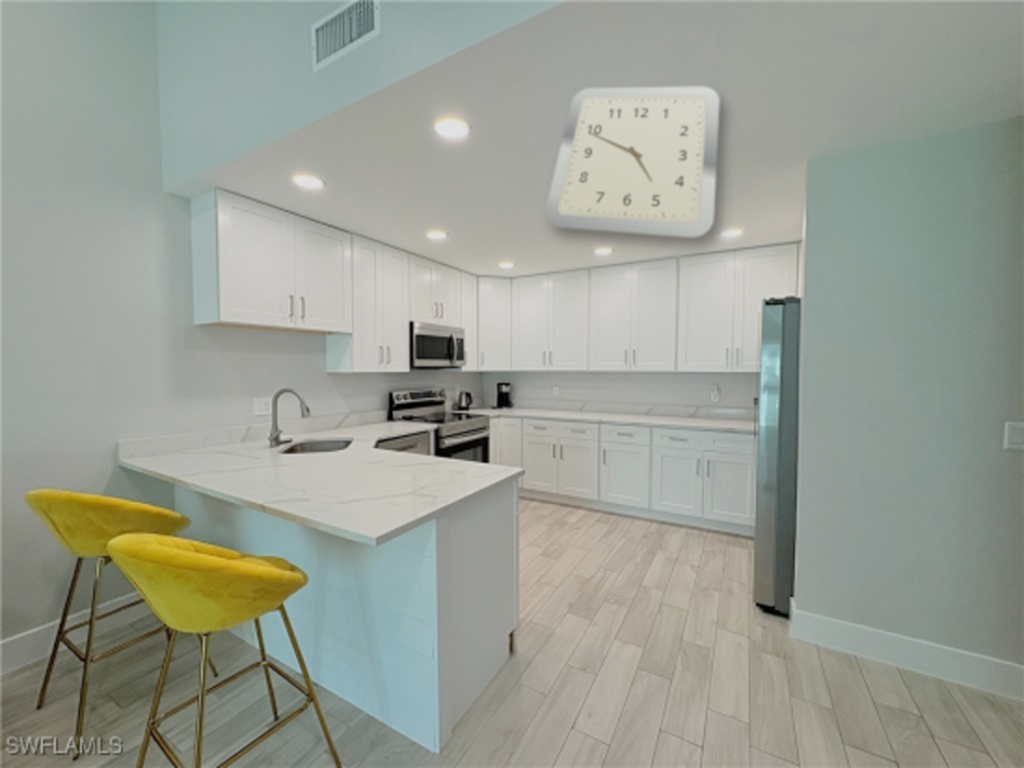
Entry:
h=4 m=49
